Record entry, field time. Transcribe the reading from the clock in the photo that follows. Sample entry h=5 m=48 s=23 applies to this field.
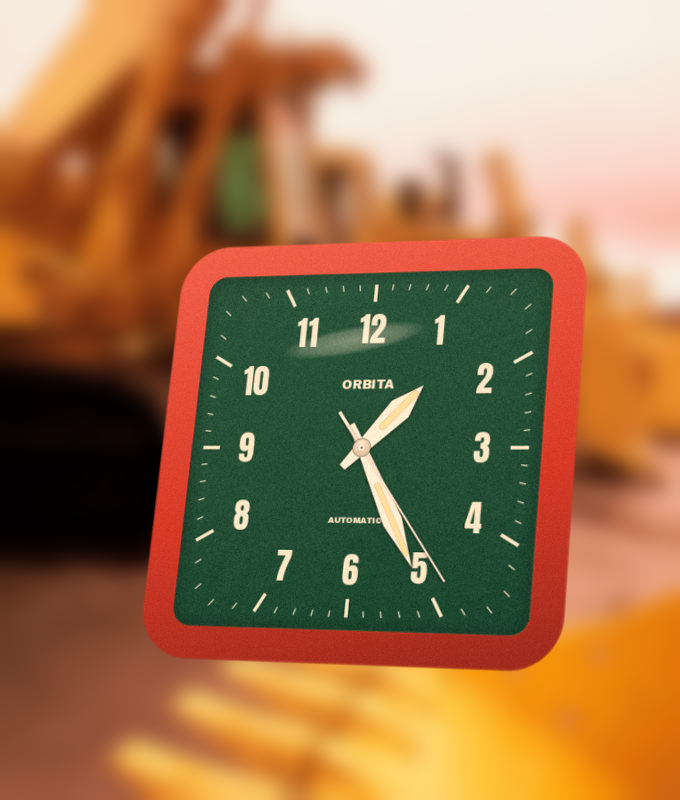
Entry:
h=1 m=25 s=24
